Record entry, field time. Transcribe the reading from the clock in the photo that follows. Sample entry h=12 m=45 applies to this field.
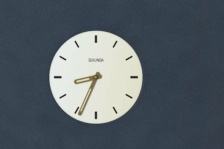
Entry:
h=8 m=34
